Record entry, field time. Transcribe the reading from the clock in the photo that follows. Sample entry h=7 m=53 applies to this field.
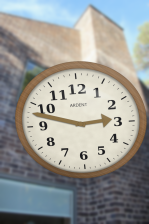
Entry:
h=2 m=48
